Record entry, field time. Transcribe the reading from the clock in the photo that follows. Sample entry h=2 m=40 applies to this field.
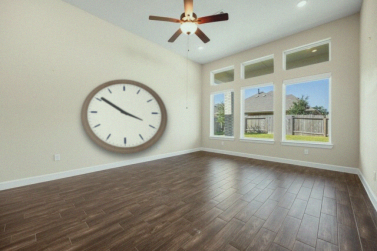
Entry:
h=3 m=51
